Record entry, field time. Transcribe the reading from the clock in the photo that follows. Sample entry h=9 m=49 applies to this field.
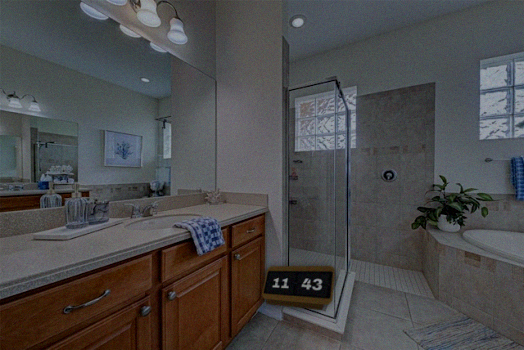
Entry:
h=11 m=43
